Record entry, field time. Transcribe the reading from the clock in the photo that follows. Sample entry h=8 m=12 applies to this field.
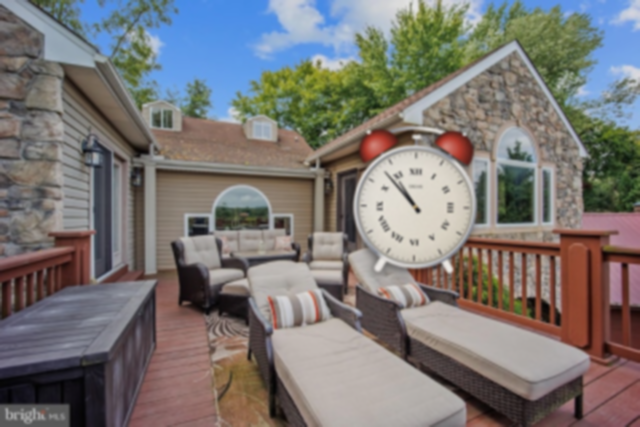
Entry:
h=10 m=53
